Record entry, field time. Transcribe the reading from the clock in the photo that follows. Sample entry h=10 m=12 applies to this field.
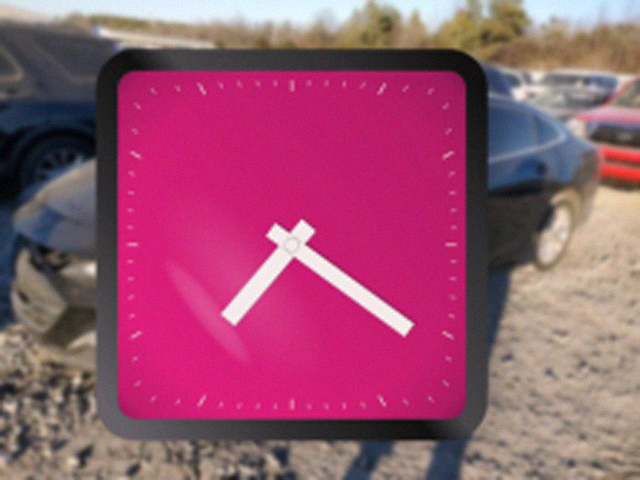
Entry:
h=7 m=21
